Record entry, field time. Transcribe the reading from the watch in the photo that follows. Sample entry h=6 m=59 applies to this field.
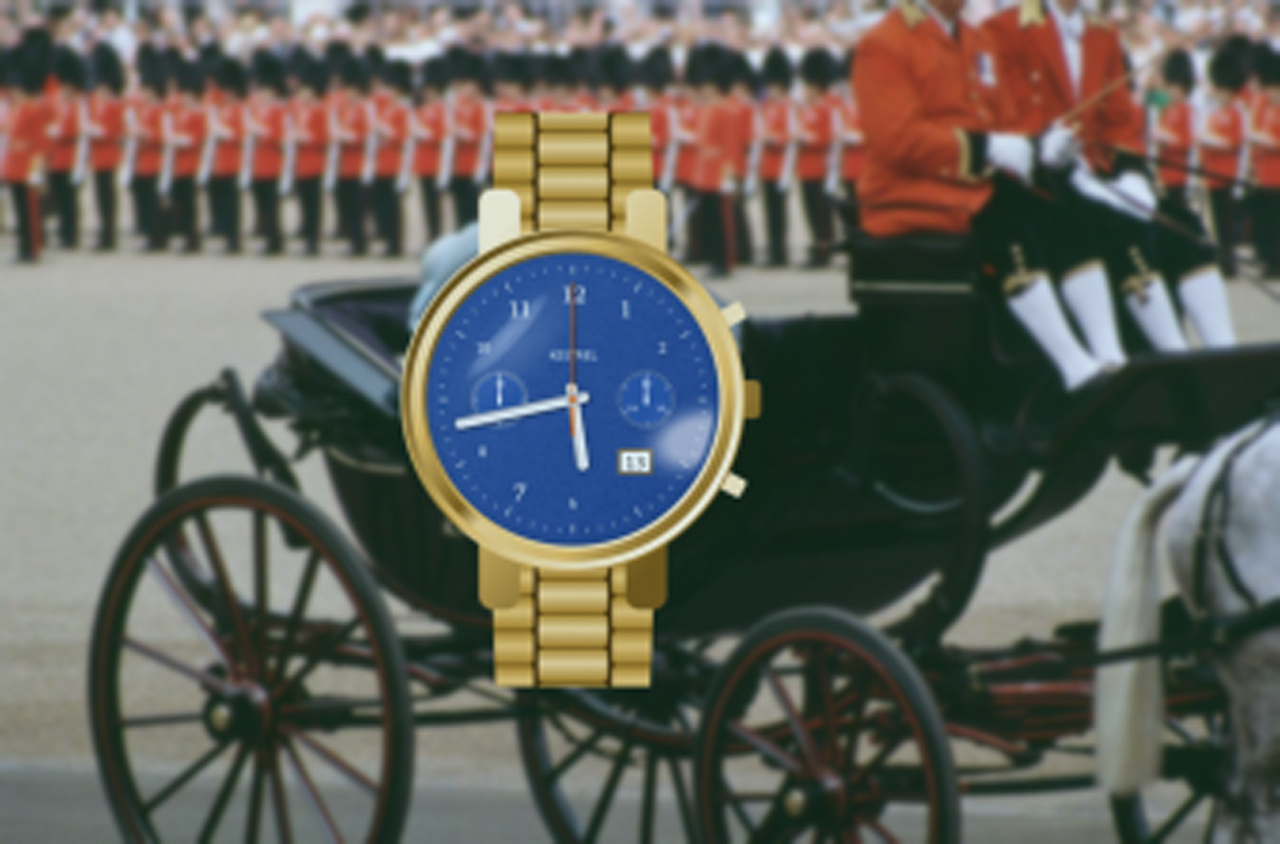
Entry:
h=5 m=43
